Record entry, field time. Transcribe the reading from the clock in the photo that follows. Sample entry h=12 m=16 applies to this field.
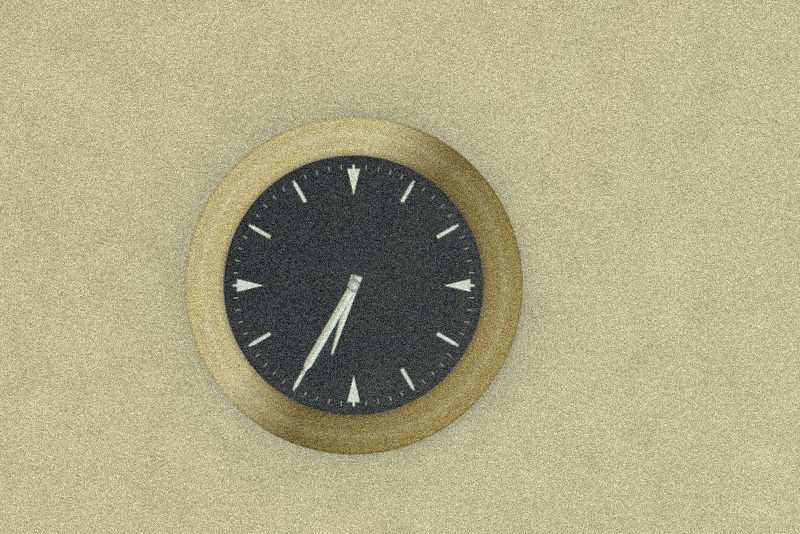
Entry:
h=6 m=35
